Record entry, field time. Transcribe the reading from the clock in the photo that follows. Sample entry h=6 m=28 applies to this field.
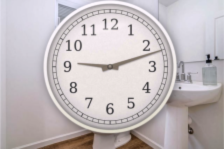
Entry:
h=9 m=12
